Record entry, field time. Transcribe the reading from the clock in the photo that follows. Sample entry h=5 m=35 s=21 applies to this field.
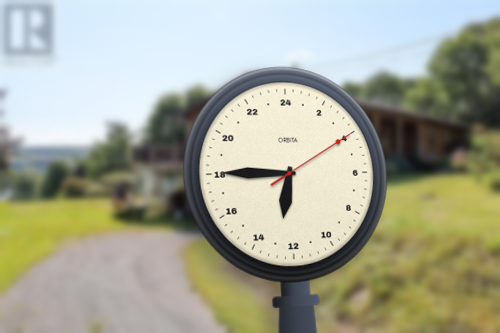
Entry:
h=12 m=45 s=10
